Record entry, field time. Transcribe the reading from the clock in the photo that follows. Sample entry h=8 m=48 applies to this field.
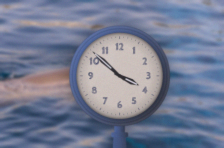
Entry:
h=3 m=52
